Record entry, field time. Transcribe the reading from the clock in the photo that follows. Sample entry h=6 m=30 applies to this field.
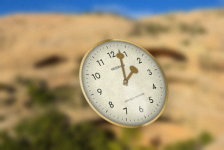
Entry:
h=2 m=3
